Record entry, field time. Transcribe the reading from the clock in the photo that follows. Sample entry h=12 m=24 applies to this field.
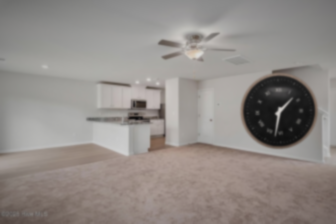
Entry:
h=1 m=32
